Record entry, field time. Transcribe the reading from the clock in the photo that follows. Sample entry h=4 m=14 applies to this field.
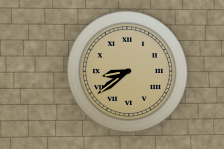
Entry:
h=8 m=39
